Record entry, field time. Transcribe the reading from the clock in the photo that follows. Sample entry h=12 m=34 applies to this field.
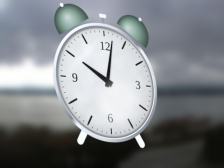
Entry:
h=10 m=2
